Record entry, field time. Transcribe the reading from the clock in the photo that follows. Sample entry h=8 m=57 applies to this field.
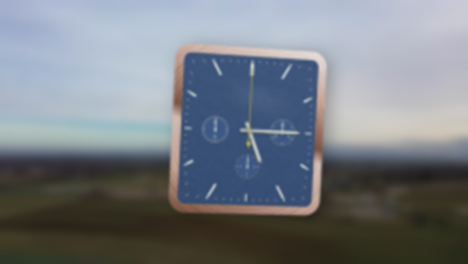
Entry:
h=5 m=15
